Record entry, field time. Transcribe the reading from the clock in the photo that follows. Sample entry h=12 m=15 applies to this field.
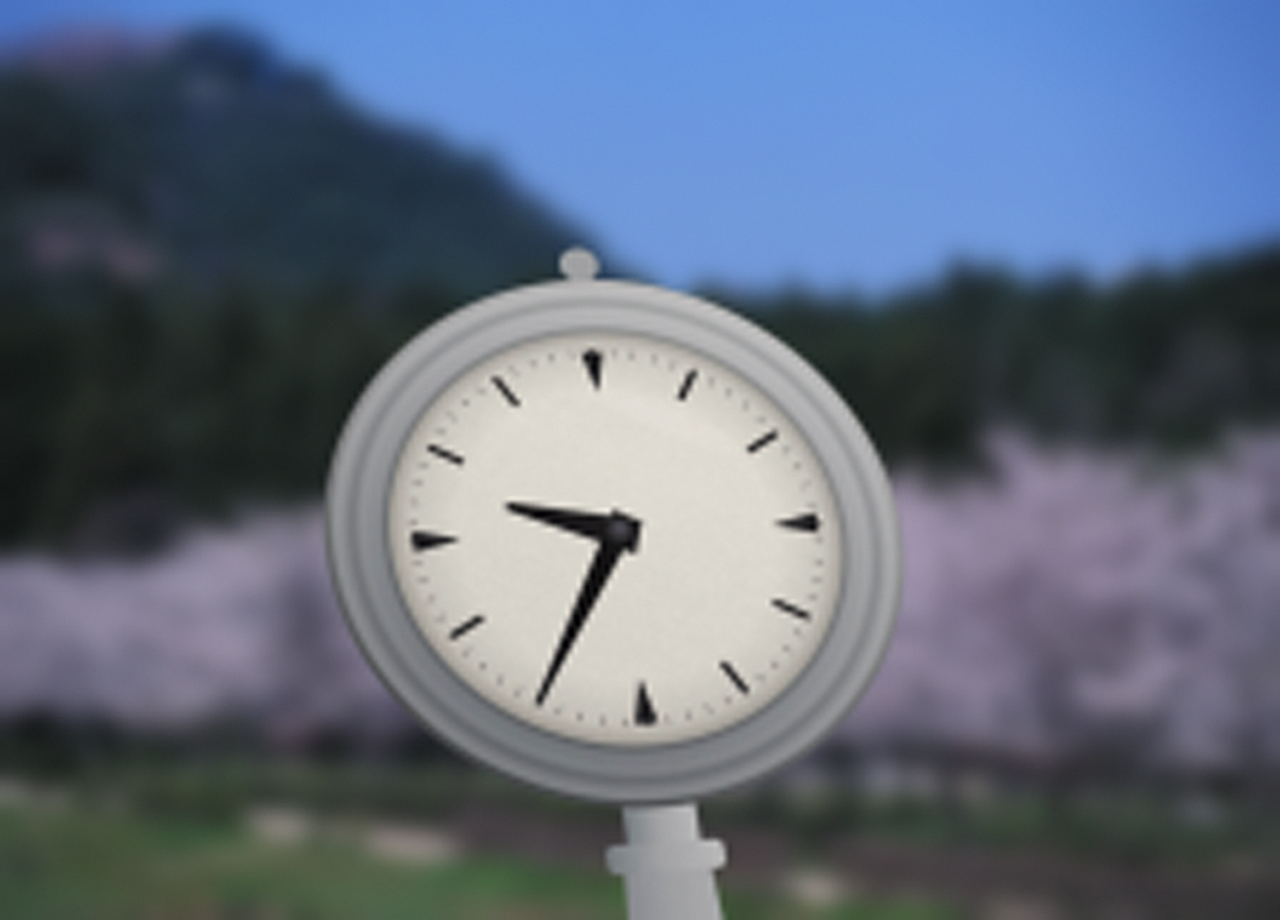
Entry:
h=9 m=35
